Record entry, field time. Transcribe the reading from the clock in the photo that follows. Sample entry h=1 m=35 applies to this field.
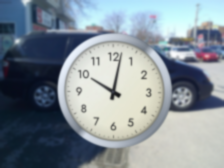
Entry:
h=10 m=2
